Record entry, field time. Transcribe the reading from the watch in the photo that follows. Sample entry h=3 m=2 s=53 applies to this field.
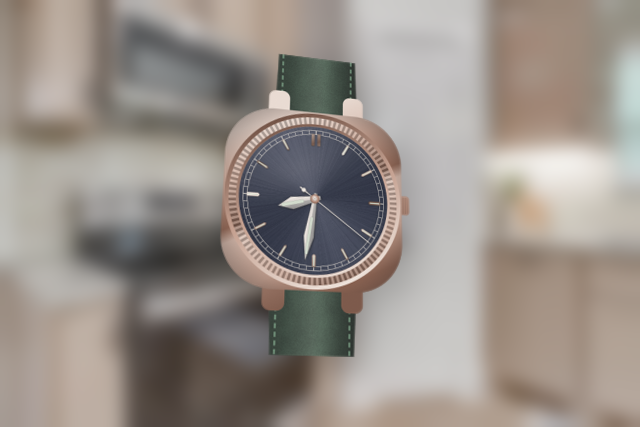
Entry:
h=8 m=31 s=21
